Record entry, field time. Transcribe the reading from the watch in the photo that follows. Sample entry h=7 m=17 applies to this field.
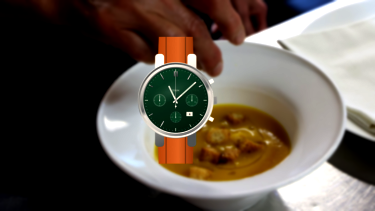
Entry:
h=11 m=8
